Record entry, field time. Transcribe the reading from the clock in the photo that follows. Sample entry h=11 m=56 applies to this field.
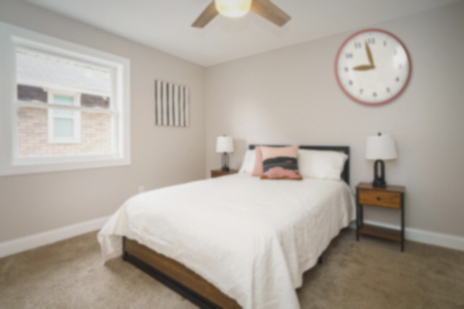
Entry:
h=8 m=58
